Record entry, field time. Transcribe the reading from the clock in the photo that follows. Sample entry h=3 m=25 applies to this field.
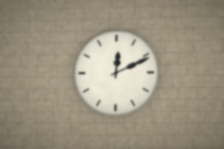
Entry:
h=12 m=11
